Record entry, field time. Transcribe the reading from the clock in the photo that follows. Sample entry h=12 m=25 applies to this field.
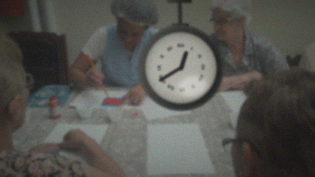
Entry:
h=12 m=40
